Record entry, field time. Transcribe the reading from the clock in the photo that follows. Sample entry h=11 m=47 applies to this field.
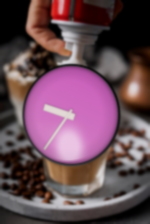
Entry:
h=9 m=36
